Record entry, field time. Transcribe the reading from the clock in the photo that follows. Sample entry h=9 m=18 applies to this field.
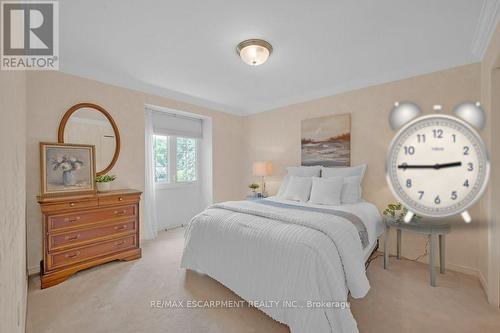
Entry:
h=2 m=45
